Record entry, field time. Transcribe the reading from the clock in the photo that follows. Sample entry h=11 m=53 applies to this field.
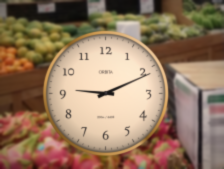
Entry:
h=9 m=11
